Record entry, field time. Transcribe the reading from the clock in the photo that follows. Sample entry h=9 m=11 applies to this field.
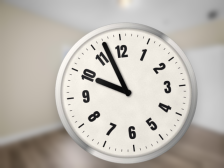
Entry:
h=9 m=57
